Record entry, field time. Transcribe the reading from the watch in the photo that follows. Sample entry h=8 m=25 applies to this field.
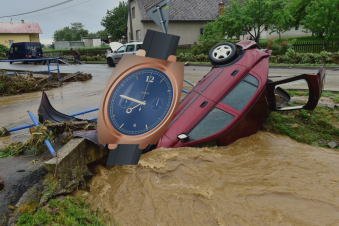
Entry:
h=7 m=47
